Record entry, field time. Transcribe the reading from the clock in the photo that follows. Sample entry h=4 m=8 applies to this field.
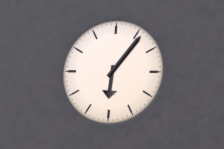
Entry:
h=6 m=6
